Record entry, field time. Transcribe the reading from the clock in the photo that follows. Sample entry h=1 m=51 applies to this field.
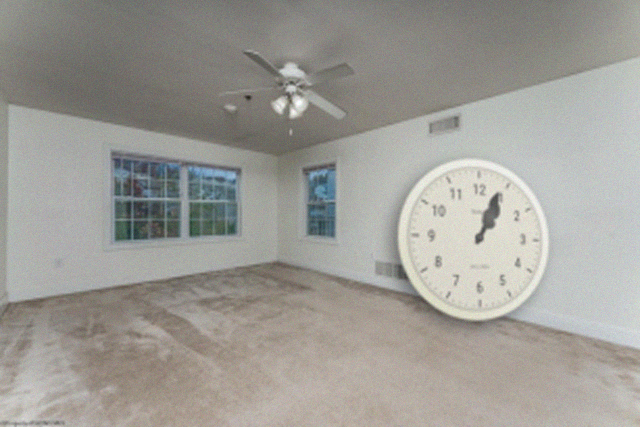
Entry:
h=1 m=4
